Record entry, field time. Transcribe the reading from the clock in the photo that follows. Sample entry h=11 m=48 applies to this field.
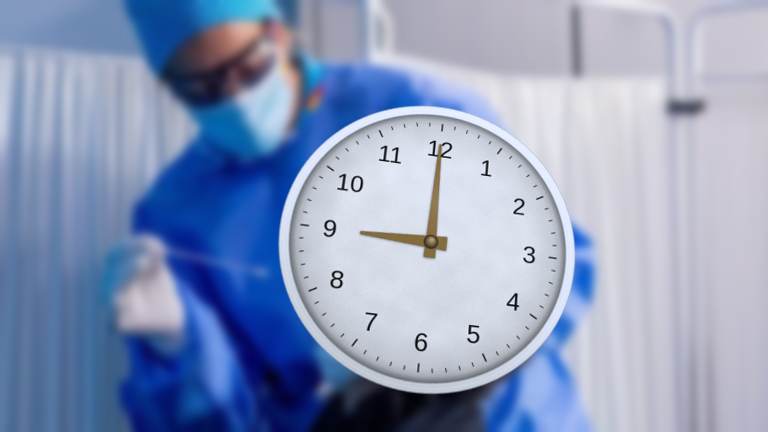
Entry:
h=9 m=0
